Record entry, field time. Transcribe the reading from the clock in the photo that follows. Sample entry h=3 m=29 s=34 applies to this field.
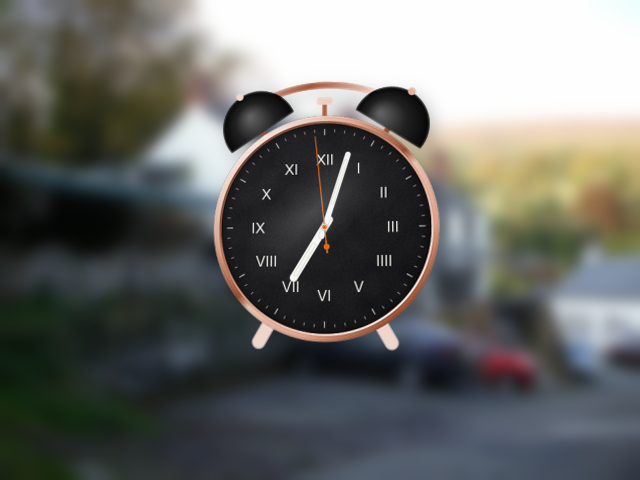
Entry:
h=7 m=2 s=59
